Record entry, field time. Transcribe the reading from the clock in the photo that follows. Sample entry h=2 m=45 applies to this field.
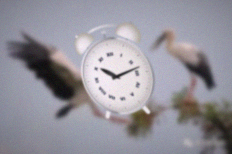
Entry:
h=10 m=13
